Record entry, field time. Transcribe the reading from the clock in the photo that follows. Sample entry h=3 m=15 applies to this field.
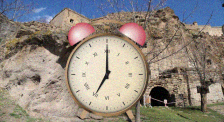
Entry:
h=7 m=0
